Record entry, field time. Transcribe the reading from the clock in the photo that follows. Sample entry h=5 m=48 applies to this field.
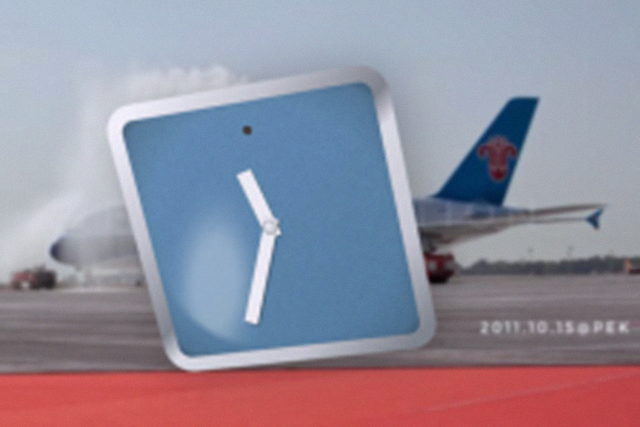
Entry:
h=11 m=34
